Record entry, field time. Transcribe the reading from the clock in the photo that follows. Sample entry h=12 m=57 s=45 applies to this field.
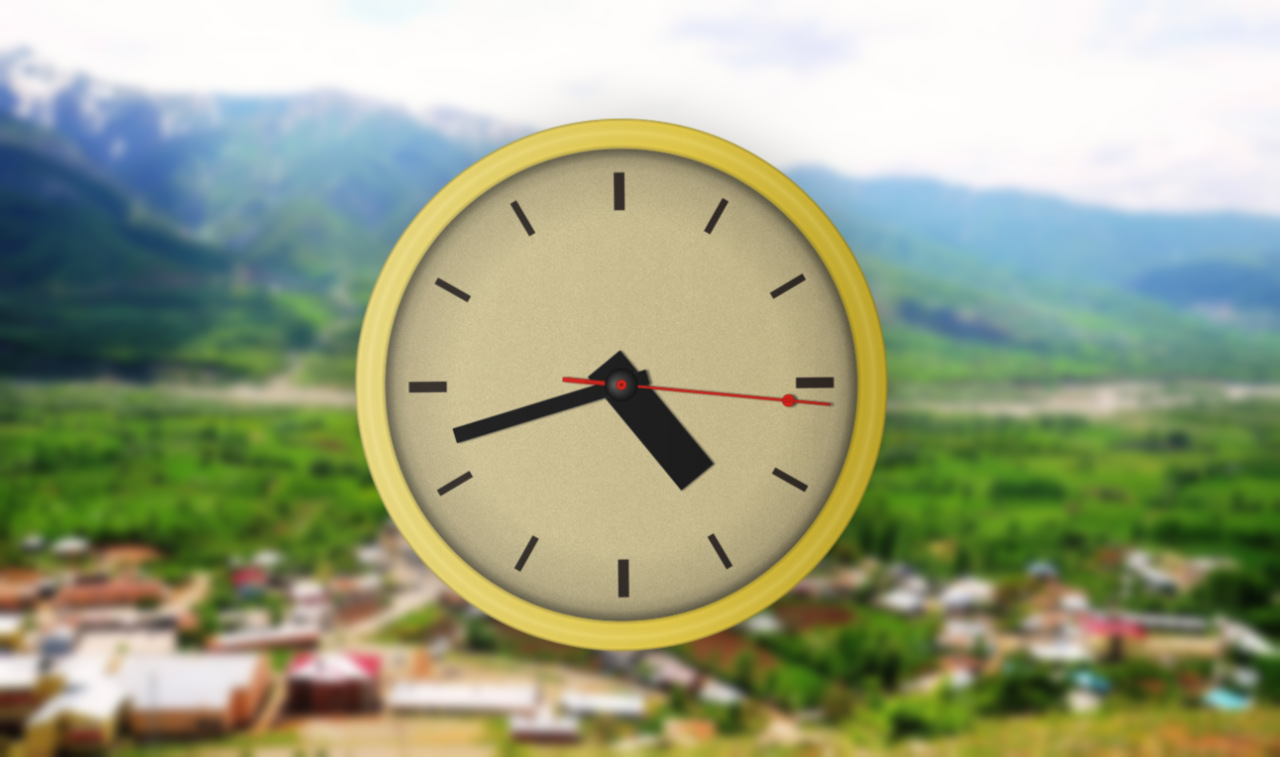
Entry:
h=4 m=42 s=16
